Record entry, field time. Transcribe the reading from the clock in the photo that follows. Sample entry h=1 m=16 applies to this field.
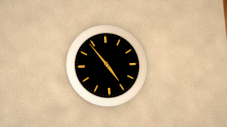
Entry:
h=4 m=54
